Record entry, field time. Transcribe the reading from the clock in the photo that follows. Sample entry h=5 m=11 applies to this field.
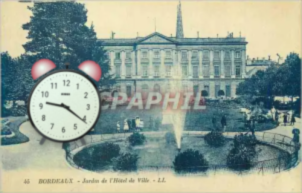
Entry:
h=9 m=21
